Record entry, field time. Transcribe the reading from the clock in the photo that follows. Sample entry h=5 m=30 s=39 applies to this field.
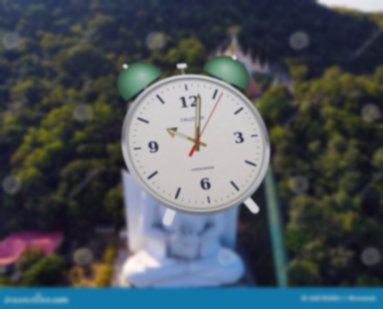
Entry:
h=10 m=2 s=6
